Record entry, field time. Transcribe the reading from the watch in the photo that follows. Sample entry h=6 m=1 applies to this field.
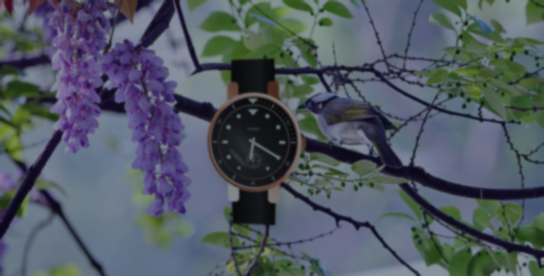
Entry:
h=6 m=20
